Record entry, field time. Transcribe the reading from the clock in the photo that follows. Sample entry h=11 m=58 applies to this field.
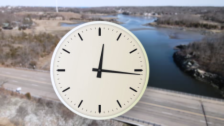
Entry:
h=12 m=16
